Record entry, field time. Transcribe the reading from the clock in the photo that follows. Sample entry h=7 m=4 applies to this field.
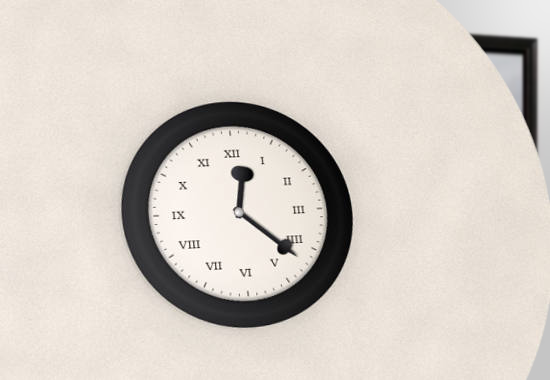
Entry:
h=12 m=22
